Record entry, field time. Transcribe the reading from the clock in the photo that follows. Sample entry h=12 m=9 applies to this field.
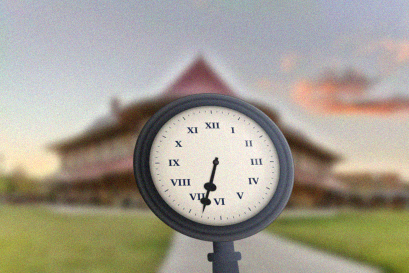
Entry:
h=6 m=33
